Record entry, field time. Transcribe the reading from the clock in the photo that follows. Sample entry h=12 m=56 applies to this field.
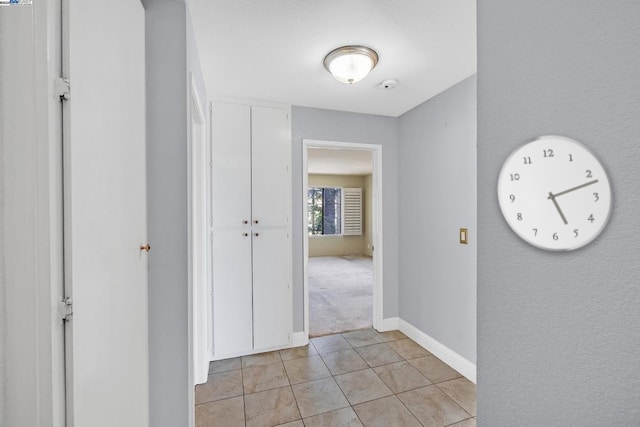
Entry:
h=5 m=12
